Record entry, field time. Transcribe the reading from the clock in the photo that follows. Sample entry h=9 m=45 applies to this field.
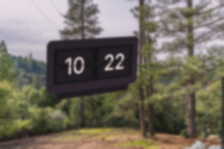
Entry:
h=10 m=22
